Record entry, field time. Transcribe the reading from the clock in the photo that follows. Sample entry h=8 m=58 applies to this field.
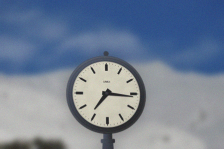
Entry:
h=7 m=16
